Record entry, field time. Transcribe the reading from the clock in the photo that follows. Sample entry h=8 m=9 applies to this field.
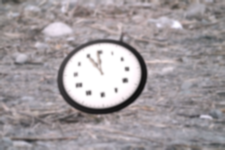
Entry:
h=10 m=59
